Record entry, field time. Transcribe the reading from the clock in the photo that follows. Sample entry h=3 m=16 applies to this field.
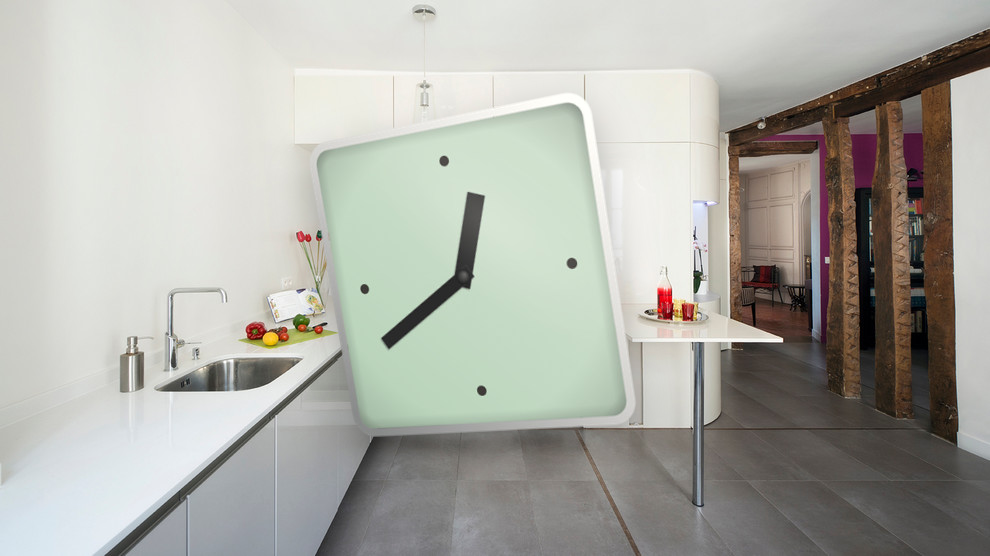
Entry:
h=12 m=40
